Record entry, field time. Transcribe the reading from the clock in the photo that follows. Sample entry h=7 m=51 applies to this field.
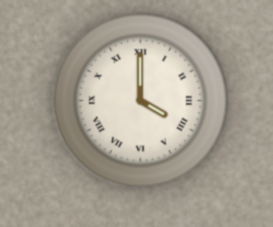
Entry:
h=4 m=0
